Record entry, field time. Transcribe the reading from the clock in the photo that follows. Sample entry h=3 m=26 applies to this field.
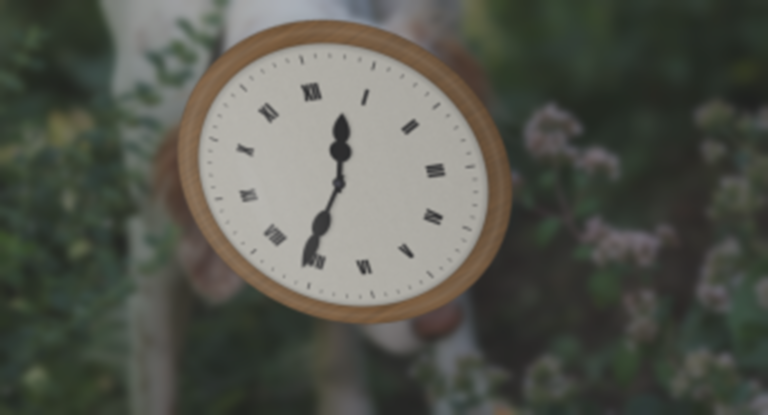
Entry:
h=12 m=36
